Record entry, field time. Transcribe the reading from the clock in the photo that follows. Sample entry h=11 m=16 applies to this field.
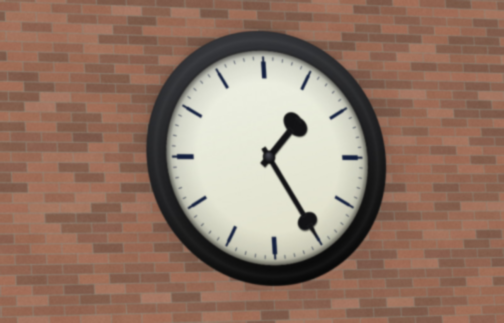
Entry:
h=1 m=25
